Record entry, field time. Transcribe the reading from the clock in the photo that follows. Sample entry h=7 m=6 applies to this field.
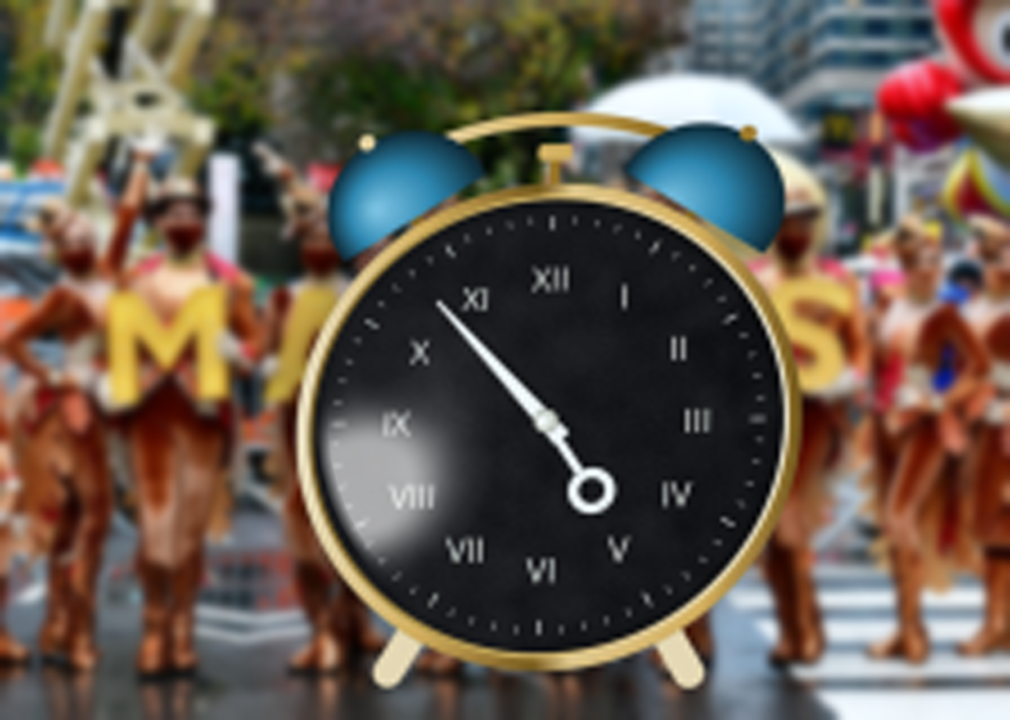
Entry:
h=4 m=53
